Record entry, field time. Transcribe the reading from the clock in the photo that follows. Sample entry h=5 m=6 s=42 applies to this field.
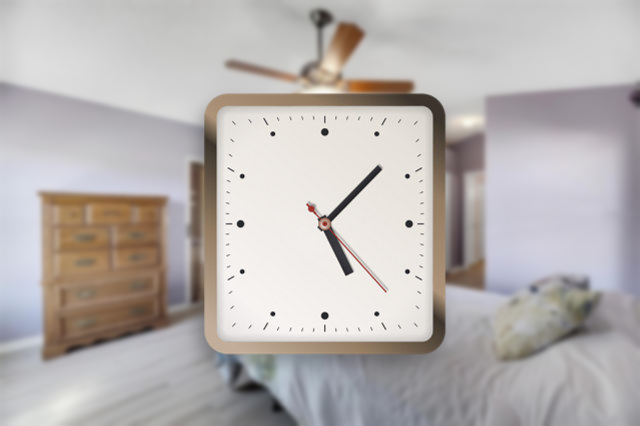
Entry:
h=5 m=7 s=23
